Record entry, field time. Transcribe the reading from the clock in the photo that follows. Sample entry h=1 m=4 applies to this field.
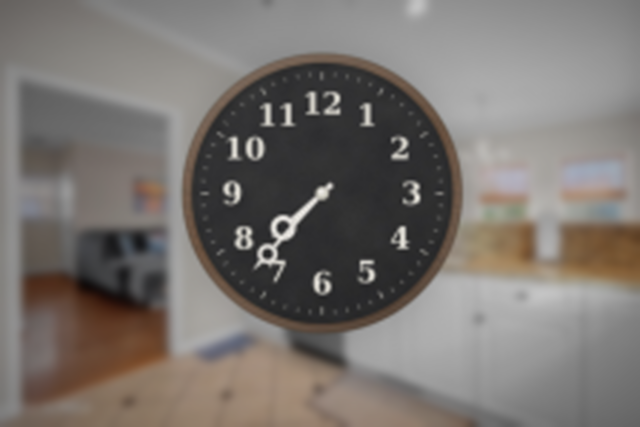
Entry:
h=7 m=37
